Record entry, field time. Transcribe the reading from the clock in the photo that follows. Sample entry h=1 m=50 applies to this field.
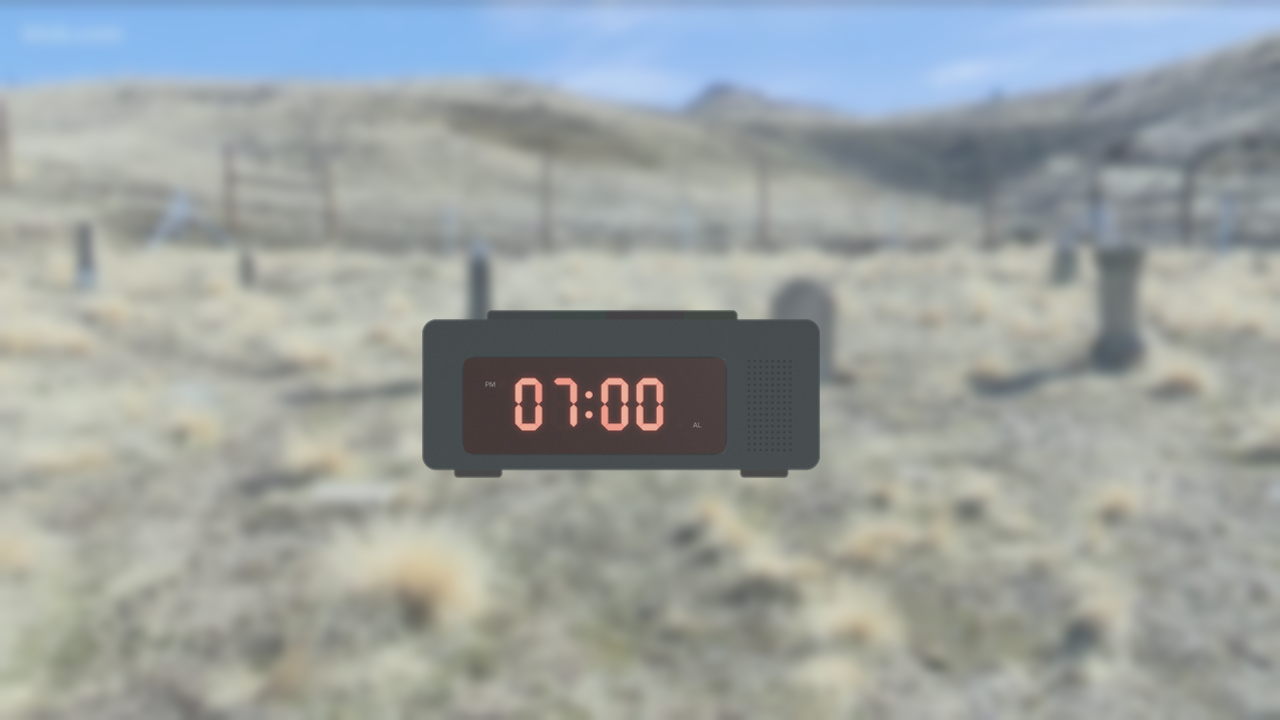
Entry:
h=7 m=0
